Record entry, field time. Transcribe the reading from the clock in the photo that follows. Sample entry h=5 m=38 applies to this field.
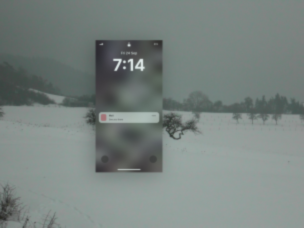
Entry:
h=7 m=14
